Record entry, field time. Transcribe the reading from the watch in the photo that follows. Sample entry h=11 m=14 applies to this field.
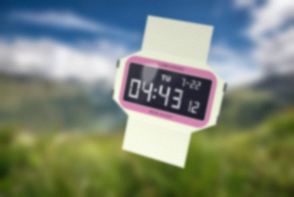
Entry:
h=4 m=43
